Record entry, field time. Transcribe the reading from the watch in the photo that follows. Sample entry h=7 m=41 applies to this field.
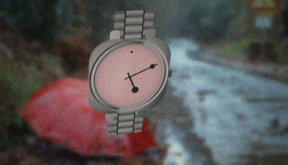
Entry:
h=5 m=11
